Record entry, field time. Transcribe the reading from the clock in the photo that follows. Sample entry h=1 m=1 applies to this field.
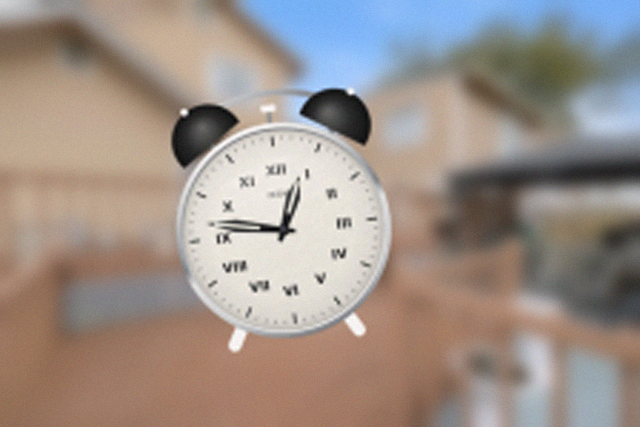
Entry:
h=12 m=47
